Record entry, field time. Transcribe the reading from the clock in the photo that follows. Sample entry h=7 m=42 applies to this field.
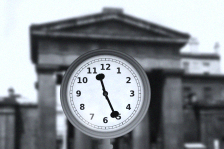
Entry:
h=11 m=26
